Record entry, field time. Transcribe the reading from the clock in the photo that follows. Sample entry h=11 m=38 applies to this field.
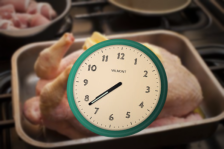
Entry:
h=7 m=38
